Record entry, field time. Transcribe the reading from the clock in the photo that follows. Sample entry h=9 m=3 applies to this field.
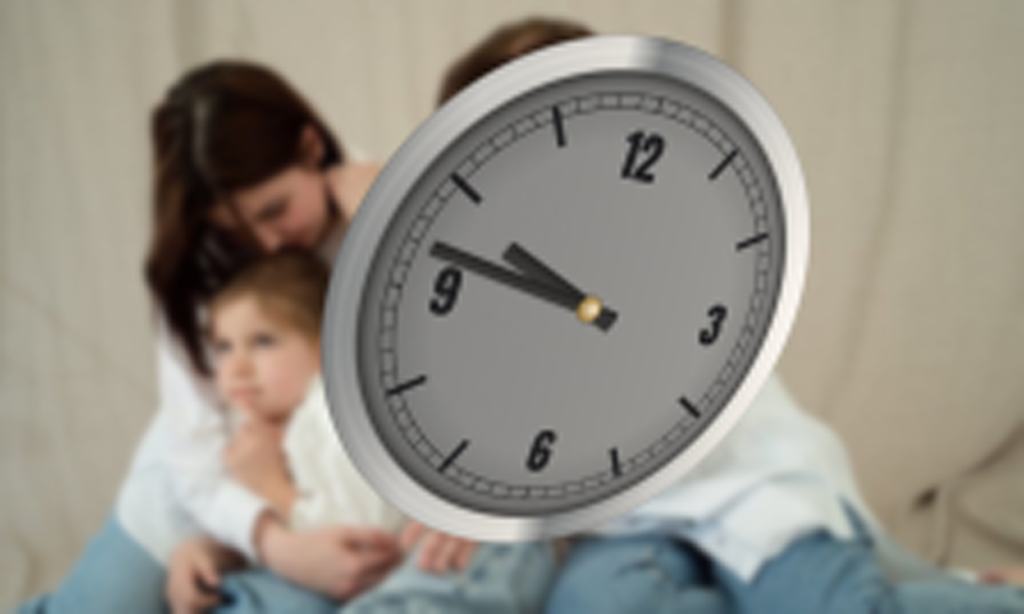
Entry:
h=9 m=47
